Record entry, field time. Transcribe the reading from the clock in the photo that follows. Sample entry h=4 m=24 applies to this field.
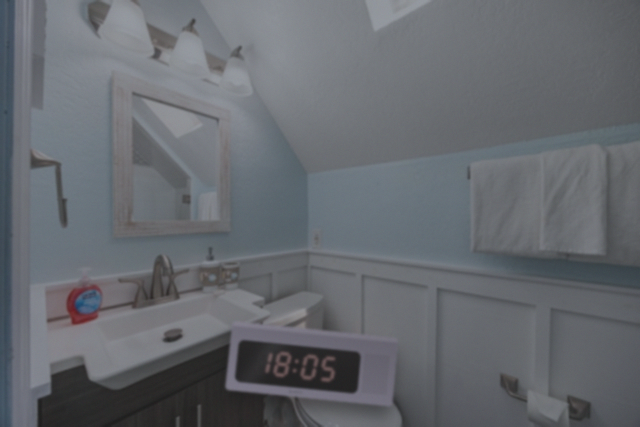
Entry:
h=18 m=5
